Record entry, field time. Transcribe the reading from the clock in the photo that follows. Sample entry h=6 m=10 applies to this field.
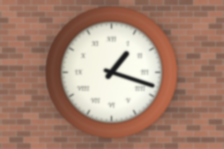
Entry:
h=1 m=18
